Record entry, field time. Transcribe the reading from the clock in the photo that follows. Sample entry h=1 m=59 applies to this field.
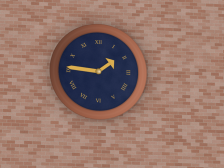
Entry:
h=1 m=46
